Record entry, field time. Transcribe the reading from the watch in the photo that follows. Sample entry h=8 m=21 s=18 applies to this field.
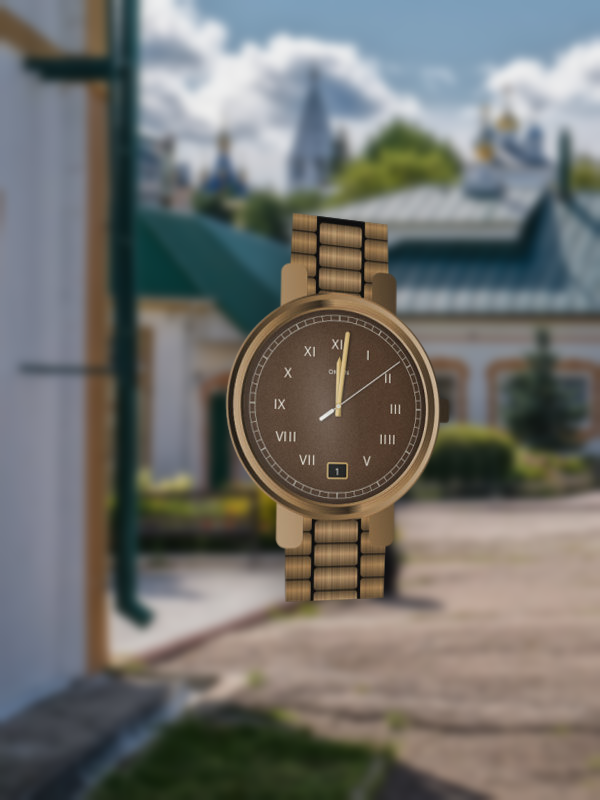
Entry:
h=12 m=1 s=9
